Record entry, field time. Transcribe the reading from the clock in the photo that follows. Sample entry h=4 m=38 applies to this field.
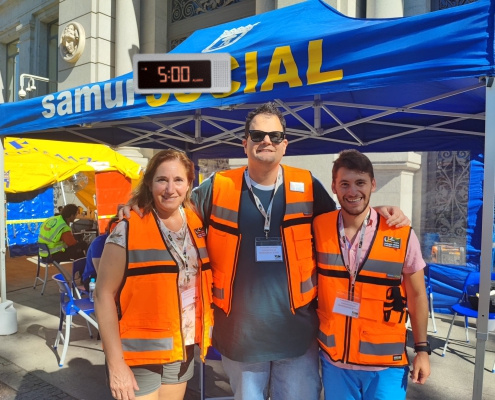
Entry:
h=5 m=0
